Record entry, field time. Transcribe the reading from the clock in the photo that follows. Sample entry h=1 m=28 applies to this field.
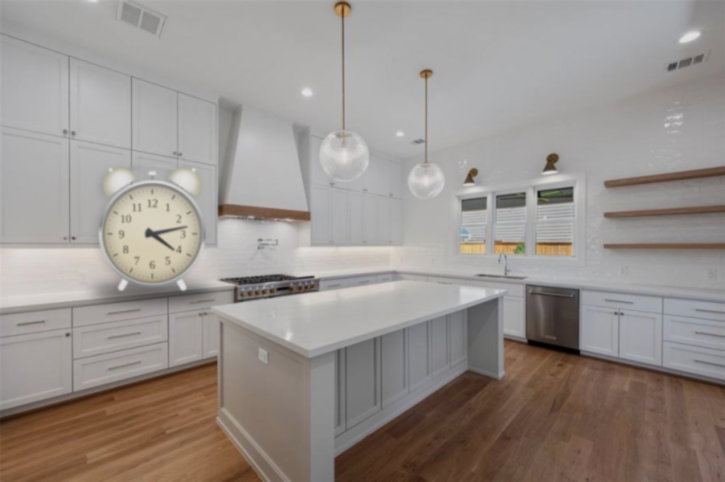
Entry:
h=4 m=13
